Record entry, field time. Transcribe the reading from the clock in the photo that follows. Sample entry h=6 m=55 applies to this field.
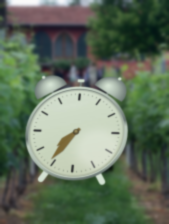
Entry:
h=7 m=36
